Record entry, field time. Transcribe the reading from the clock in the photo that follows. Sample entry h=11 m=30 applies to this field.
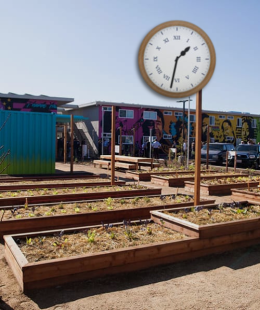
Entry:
h=1 m=32
